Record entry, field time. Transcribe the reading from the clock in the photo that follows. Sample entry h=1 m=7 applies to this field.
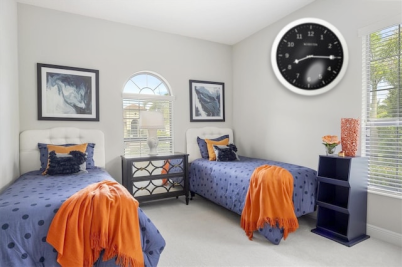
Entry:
h=8 m=15
